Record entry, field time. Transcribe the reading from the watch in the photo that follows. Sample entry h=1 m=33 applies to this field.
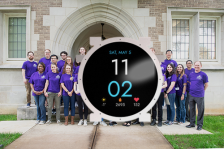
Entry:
h=11 m=2
